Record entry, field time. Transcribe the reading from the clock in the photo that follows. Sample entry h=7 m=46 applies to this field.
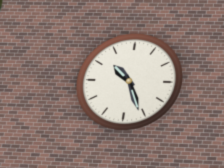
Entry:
h=10 m=26
